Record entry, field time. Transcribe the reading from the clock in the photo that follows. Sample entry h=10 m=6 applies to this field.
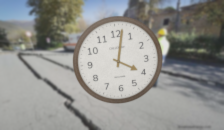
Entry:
h=4 m=2
